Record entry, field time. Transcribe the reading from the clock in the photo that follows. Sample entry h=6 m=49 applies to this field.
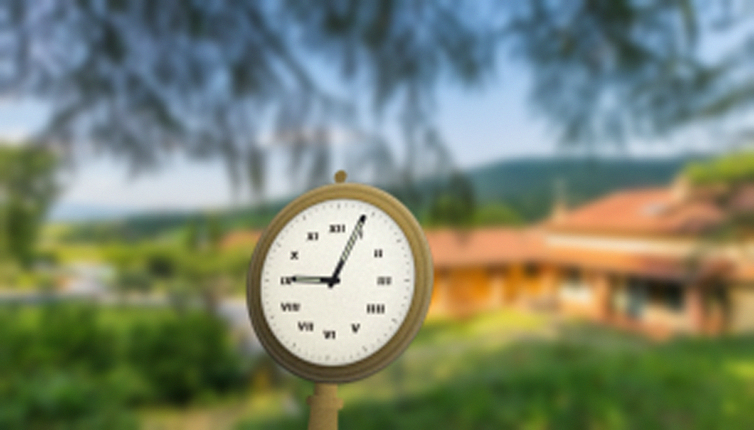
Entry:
h=9 m=4
